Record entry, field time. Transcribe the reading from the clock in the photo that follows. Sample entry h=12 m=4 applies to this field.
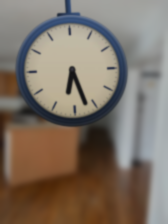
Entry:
h=6 m=27
